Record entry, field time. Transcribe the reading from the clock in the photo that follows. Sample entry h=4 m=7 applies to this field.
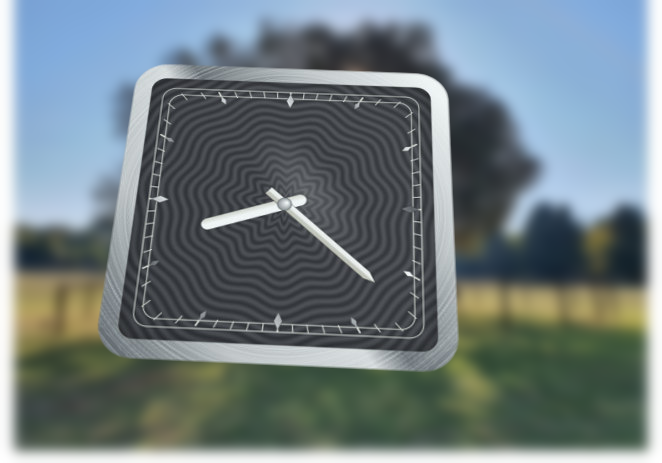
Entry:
h=8 m=22
